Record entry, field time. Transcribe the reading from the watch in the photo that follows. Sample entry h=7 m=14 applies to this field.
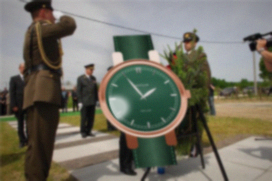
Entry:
h=1 m=55
